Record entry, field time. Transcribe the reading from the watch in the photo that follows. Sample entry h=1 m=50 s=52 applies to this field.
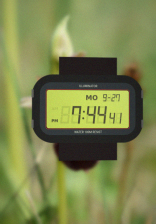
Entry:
h=7 m=44 s=41
